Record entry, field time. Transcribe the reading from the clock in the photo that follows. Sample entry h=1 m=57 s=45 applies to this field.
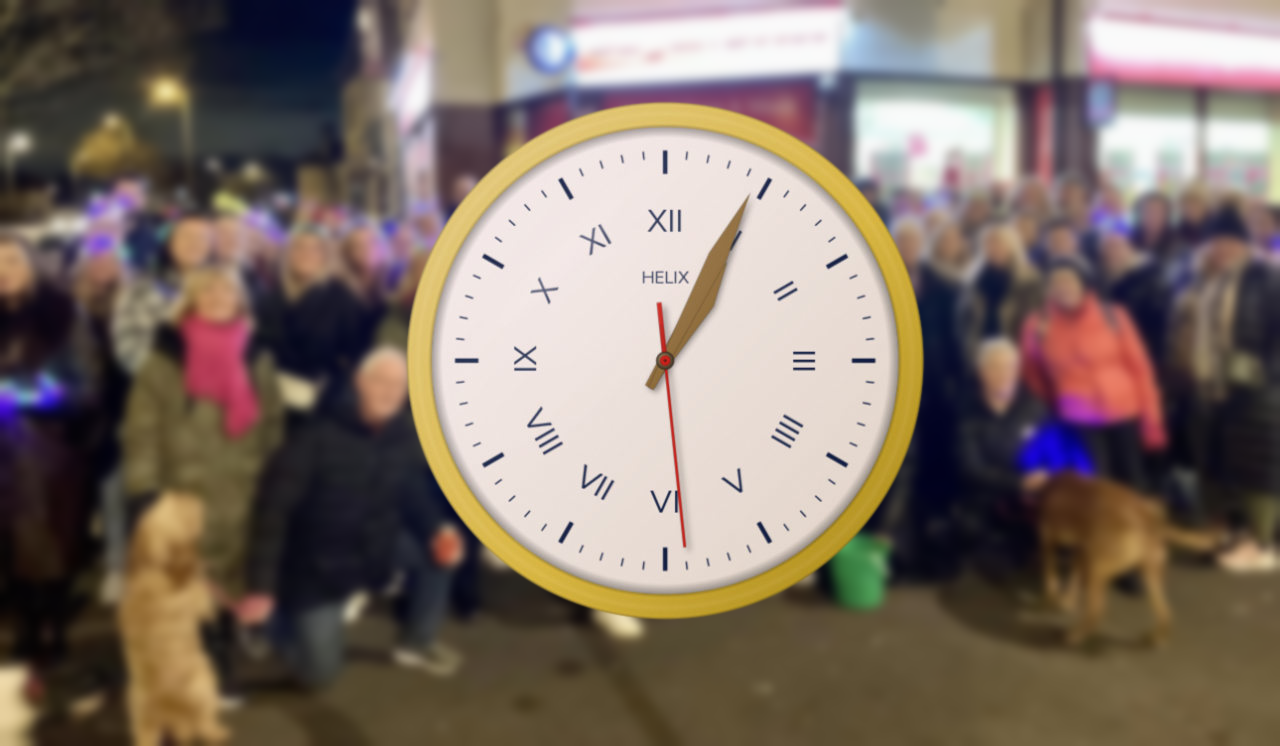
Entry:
h=1 m=4 s=29
